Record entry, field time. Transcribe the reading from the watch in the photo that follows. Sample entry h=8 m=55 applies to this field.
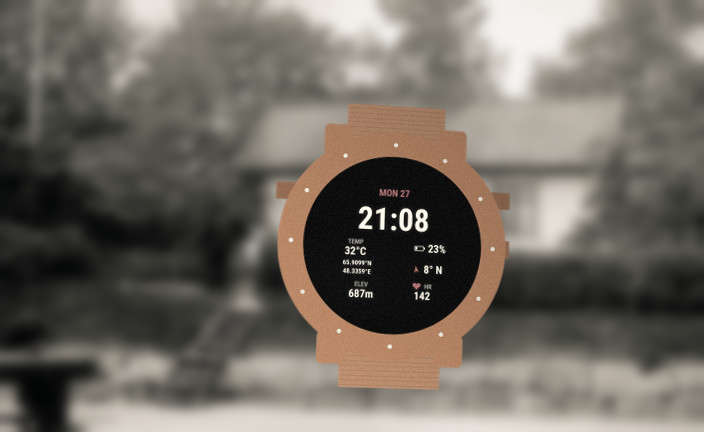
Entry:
h=21 m=8
